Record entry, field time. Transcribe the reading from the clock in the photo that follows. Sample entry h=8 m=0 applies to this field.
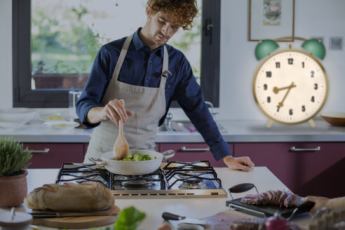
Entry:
h=8 m=35
